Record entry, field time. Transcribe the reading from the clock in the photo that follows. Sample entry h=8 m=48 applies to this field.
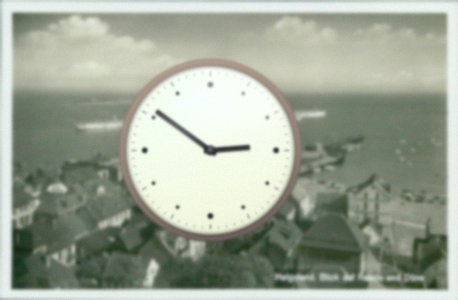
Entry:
h=2 m=51
